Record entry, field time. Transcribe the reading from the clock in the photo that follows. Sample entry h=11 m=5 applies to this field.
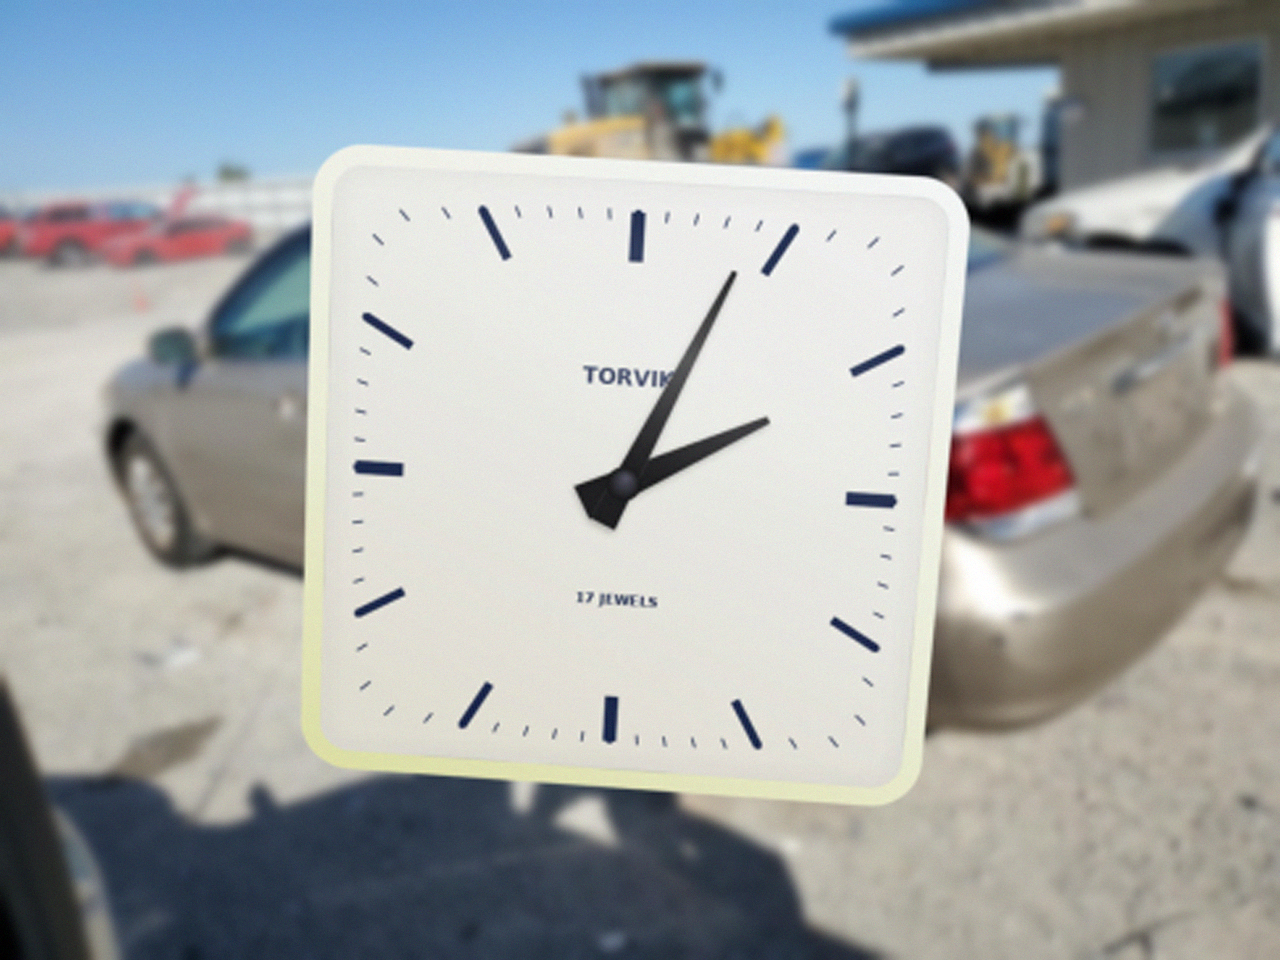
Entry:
h=2 m=4
